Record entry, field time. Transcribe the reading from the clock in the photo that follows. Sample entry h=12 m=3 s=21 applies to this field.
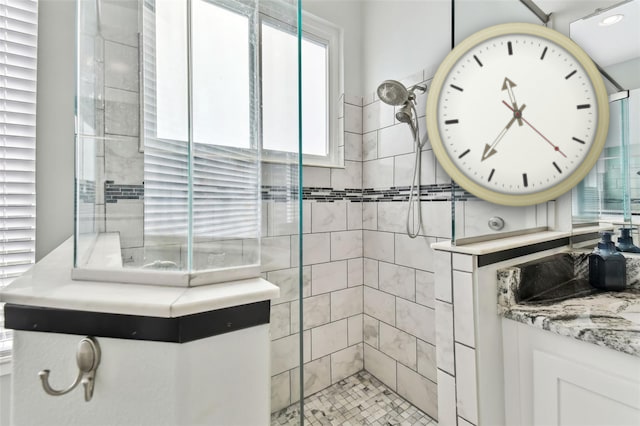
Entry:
h=11 m=37 s=23
